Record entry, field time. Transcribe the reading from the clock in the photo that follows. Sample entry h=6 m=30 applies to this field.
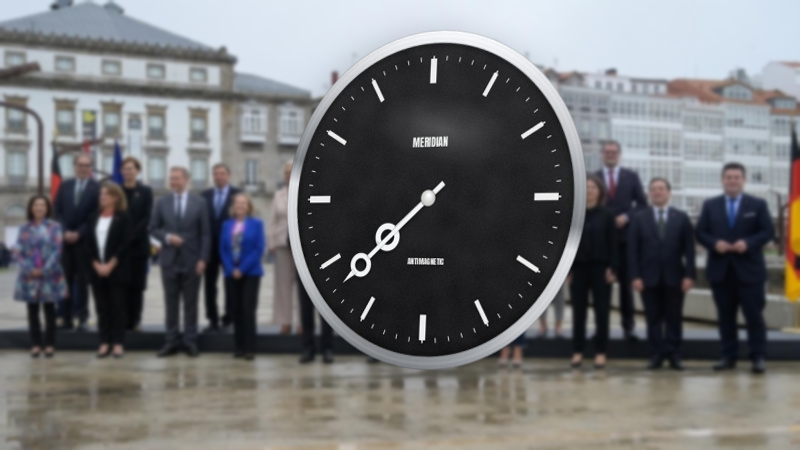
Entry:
h=7 m=38
